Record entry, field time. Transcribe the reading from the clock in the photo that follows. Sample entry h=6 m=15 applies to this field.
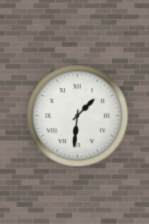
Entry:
h=1 m=31
